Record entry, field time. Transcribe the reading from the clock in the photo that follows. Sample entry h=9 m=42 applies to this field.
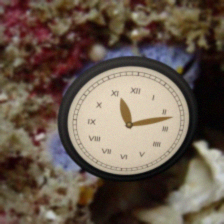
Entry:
h=11 m=12
